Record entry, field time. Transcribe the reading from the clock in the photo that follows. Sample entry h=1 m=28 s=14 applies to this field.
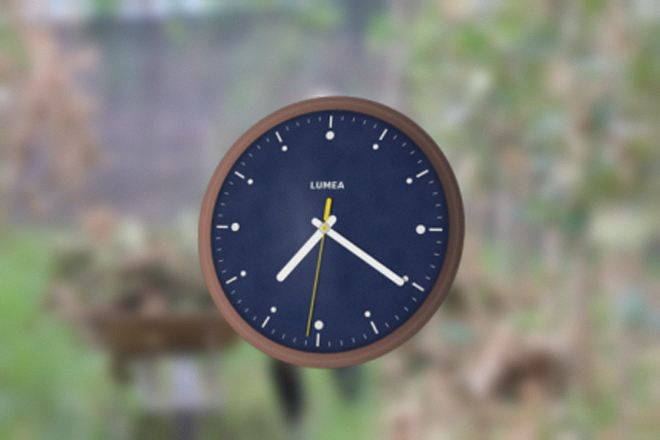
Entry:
h=7 m=20 s=31
